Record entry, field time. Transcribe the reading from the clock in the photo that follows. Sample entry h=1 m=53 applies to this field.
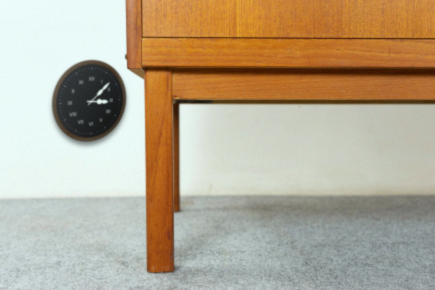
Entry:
h=3 m=8
